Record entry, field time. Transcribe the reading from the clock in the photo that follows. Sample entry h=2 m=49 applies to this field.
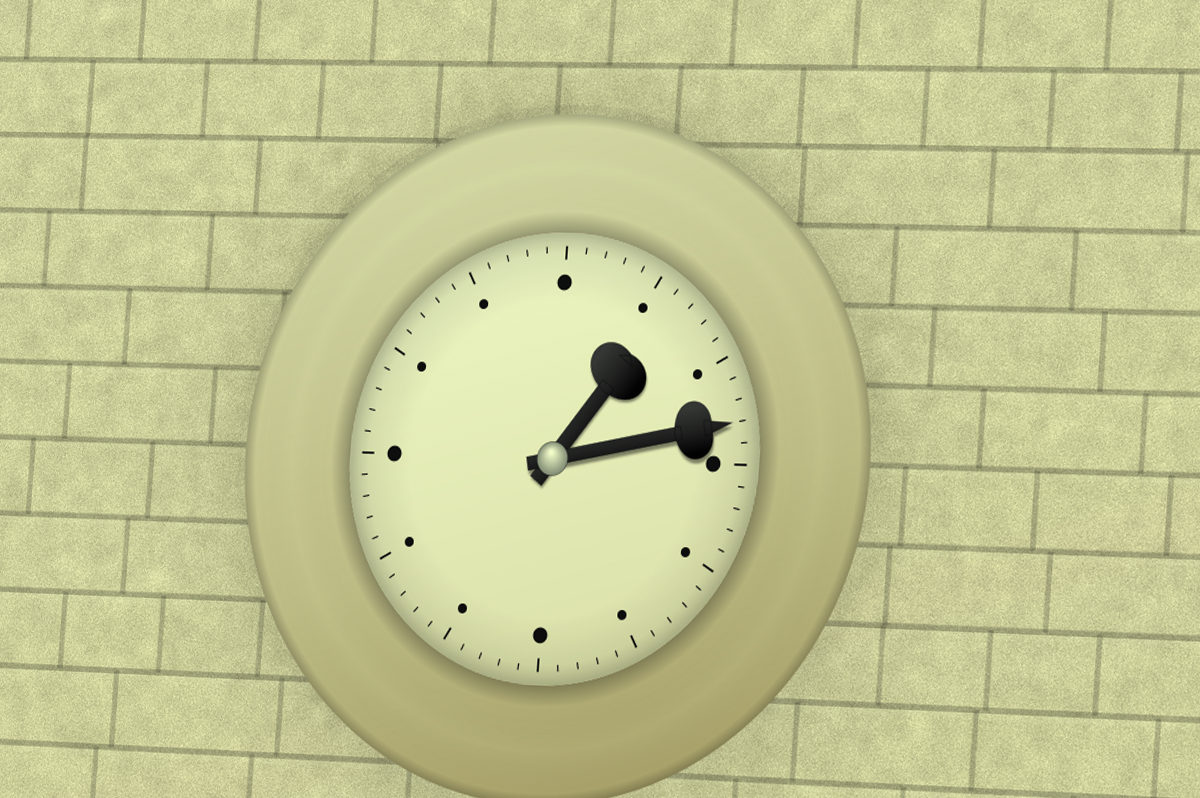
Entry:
h=1 m=13
